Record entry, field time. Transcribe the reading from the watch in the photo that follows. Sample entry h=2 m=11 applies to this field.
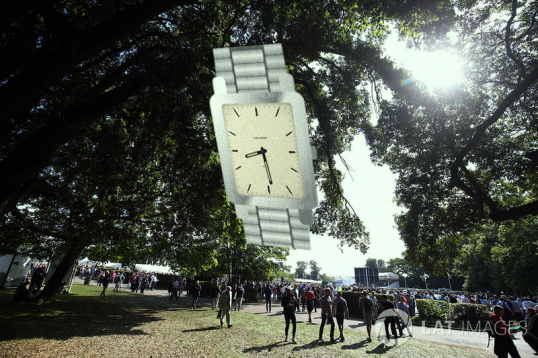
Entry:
h=8 m=29
